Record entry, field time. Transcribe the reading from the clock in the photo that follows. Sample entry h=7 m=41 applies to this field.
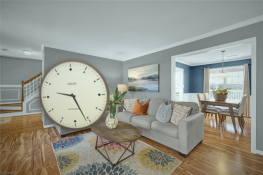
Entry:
h=9 m=26
